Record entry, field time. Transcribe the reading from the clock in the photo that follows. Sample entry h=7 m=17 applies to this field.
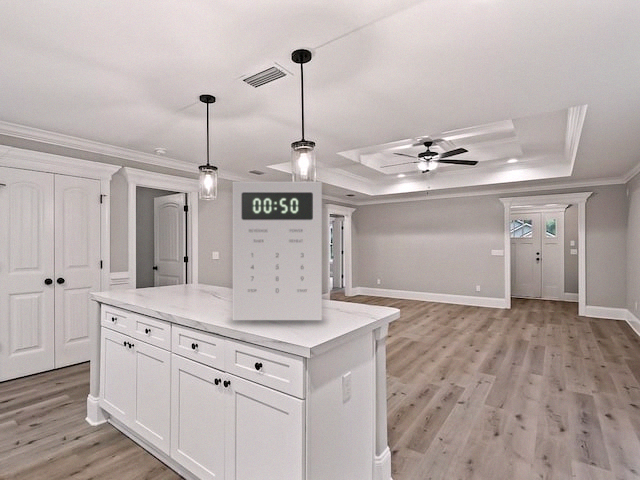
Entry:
h=0 m=50
